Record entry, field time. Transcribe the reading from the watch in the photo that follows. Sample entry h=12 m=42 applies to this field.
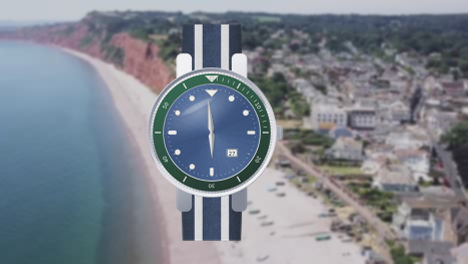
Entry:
h=5 m=59
